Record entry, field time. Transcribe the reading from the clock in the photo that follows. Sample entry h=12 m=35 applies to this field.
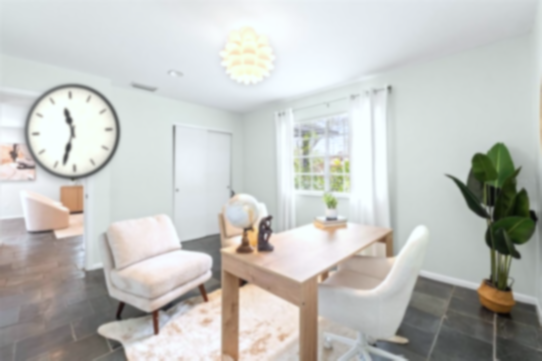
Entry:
h=11 m=33
